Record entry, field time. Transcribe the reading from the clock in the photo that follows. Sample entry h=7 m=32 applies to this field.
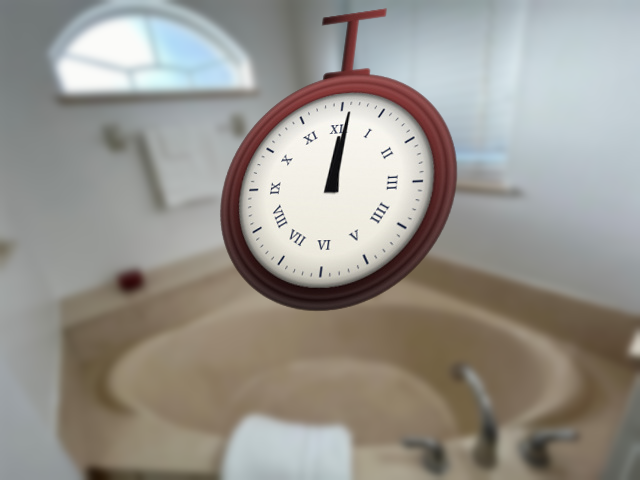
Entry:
h=12 m=1
